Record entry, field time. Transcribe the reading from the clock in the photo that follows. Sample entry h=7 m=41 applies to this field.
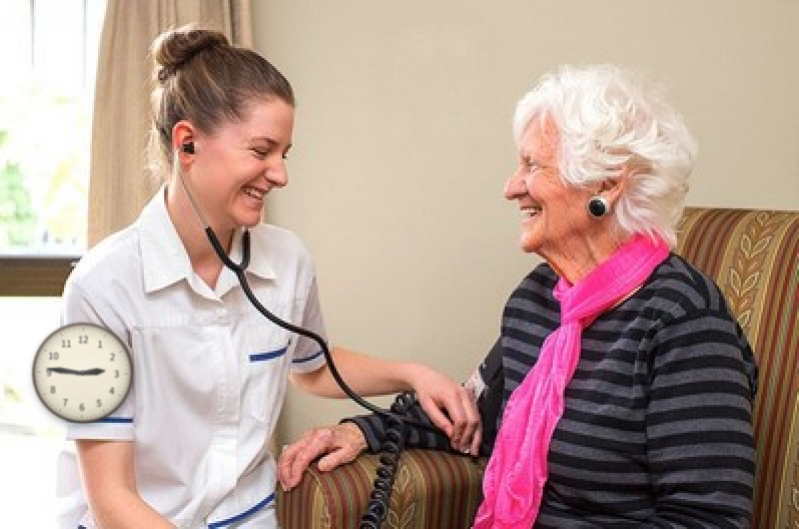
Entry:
h=2 m=46
